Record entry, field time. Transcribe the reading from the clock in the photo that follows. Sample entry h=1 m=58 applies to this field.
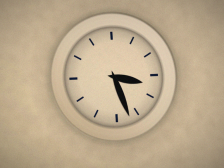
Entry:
h=3 m=27
